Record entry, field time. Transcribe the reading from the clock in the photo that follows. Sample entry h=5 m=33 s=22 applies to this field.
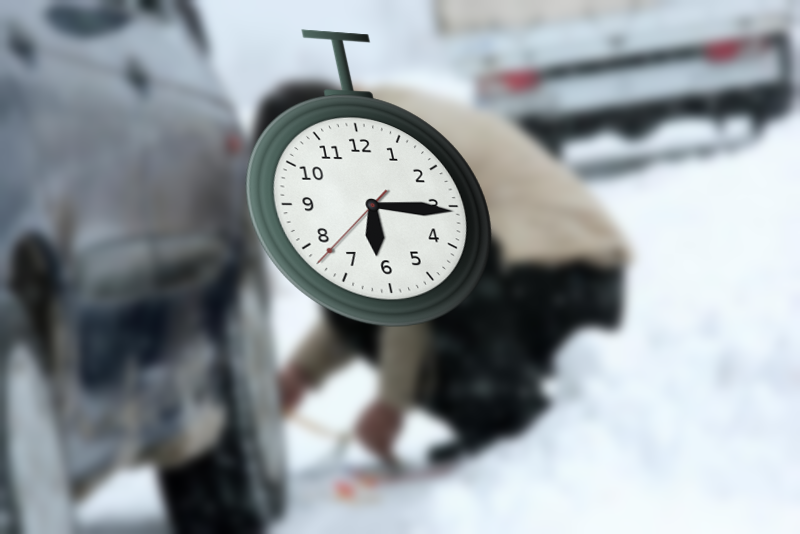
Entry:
h=6 m=15 s=38
